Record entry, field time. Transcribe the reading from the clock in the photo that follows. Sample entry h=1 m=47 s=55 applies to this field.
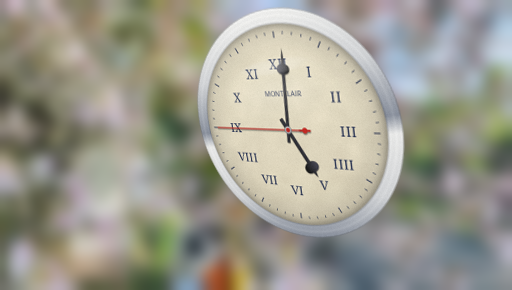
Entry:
h=5 m=0 s=45
